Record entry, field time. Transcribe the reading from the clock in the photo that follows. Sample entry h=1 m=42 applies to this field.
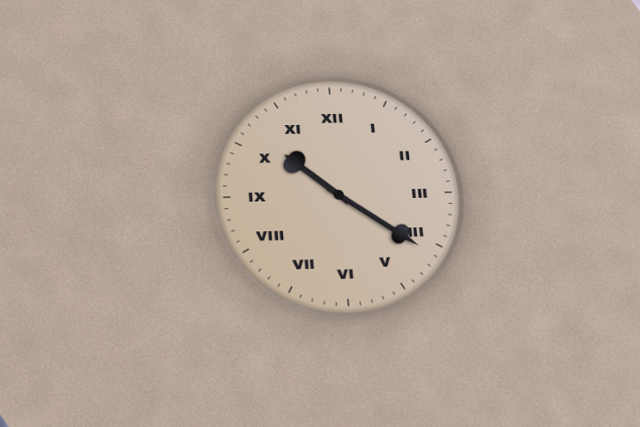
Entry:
h=10 m=21
